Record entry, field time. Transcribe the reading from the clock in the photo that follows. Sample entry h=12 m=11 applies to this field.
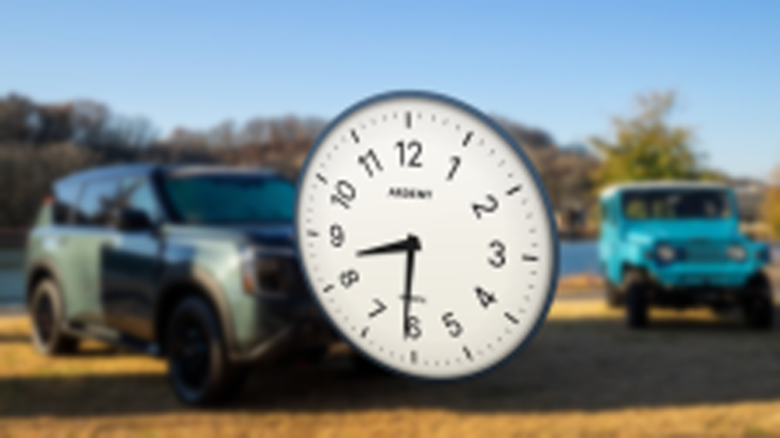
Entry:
h=8 m=31
